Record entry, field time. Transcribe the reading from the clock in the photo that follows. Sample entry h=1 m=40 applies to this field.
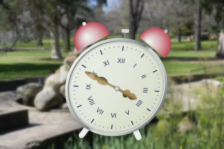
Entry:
h=3 m=49
